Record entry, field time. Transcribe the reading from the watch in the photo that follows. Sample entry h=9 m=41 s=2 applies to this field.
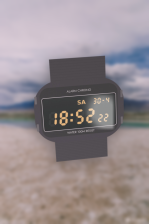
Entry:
h=18 m=52 s=22
